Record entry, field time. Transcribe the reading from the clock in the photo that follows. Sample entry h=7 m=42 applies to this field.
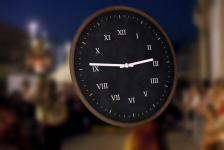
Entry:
h=2 m=46
